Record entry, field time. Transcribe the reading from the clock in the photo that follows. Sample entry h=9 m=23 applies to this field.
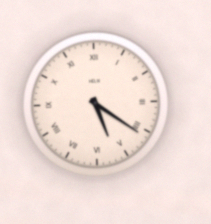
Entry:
h=5 m=21
